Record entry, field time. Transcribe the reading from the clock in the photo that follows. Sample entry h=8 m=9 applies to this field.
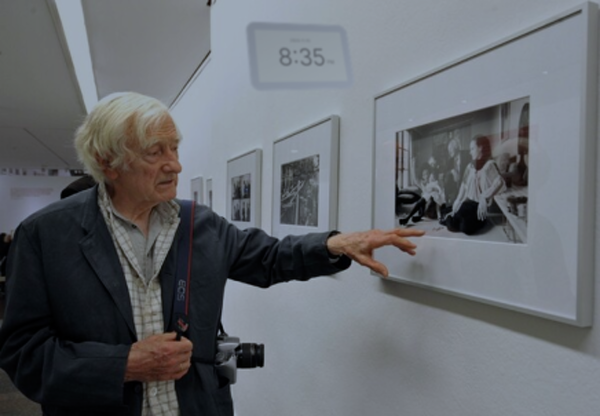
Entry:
h=8 m=35
